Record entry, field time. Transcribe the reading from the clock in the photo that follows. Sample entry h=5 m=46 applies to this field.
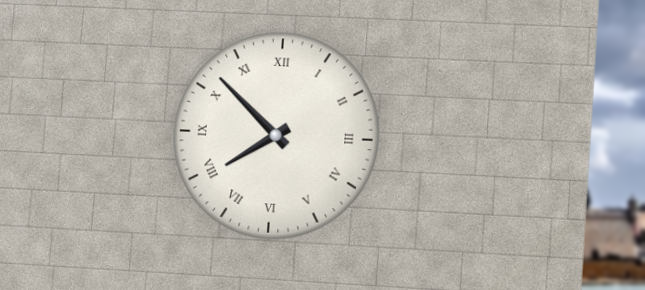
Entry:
h=7 m=52
